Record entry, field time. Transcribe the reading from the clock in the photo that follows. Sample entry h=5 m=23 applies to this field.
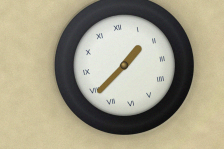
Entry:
h=1 m=39
